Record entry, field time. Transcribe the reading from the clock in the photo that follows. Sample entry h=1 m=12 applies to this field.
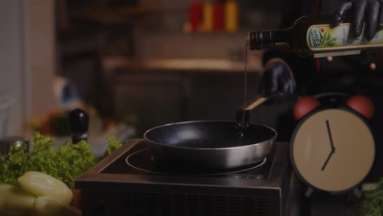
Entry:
h=6 m=58
